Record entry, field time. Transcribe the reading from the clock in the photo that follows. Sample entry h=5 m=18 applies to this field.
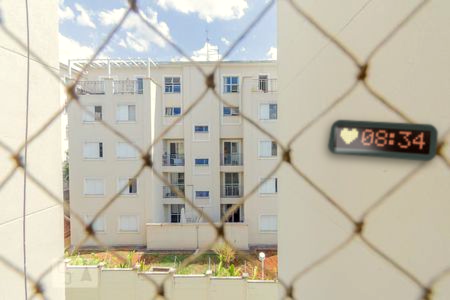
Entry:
h=8 m=34
